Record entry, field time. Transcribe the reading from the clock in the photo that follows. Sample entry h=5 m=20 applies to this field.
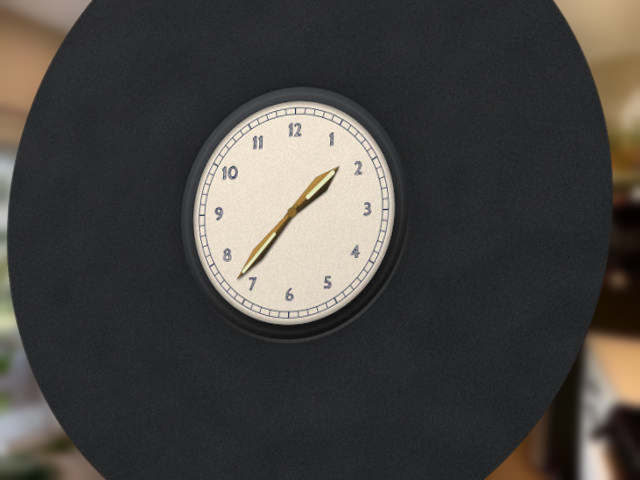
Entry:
h=1 m=37
